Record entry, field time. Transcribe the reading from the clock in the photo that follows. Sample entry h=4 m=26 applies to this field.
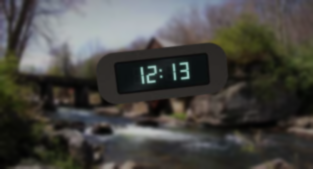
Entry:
h=12 m=13
